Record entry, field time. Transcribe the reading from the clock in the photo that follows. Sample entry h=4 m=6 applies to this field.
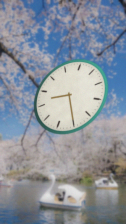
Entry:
h=8 m=25
